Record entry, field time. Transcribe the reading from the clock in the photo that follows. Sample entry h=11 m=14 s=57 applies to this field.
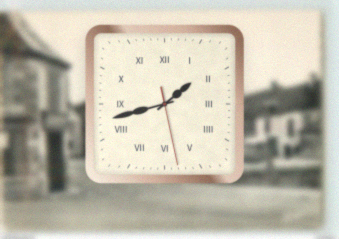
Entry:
h=1 m=42 s=28
